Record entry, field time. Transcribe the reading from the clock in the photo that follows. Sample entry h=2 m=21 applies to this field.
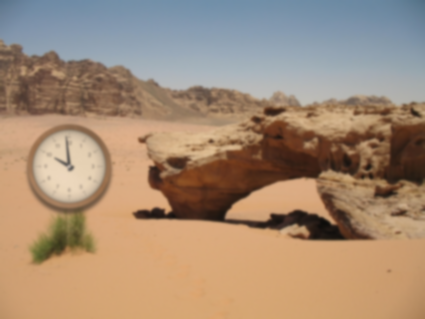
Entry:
h=9 m=59
